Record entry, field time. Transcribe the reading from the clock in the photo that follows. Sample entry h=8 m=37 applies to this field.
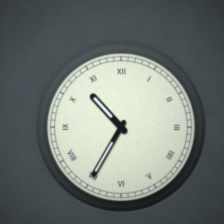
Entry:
h=10 m=35
